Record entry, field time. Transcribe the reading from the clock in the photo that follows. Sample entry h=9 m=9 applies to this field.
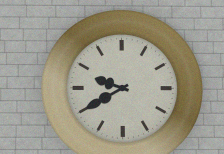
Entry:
h=9 m=40
